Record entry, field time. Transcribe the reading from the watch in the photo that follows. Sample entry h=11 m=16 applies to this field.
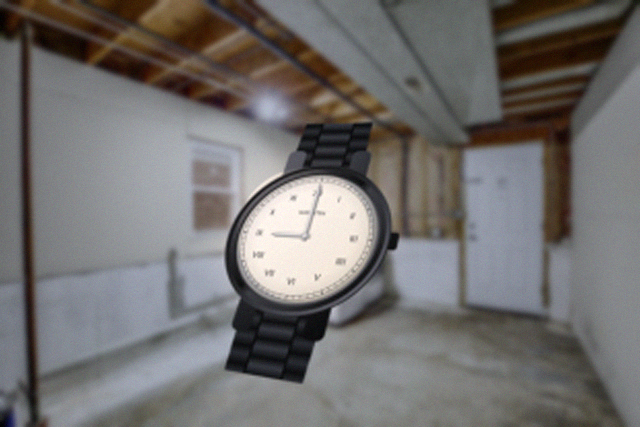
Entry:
h=9 m=0
